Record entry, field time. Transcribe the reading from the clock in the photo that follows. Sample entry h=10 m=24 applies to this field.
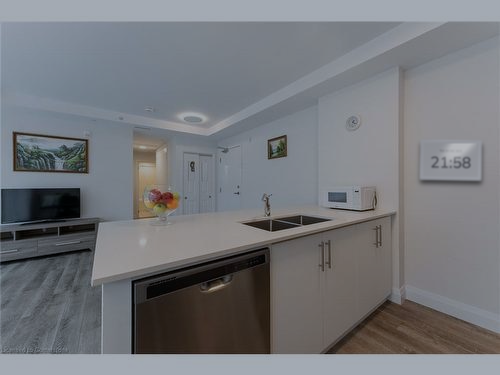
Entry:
h=21 m=58
